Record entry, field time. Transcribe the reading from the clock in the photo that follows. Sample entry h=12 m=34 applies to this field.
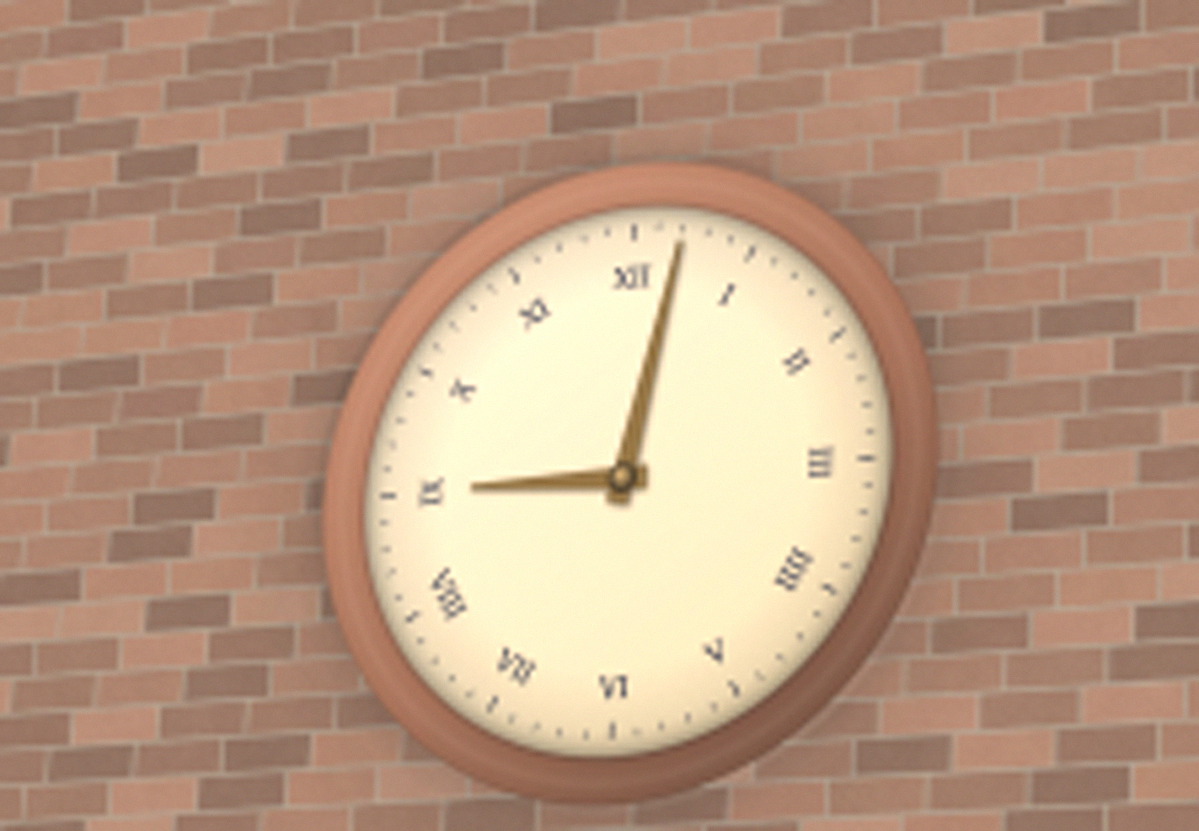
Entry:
h=9 m=2
